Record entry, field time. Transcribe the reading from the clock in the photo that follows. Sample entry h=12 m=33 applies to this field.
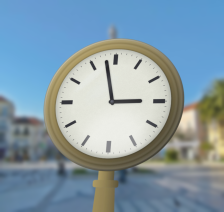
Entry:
h=2 m=58
